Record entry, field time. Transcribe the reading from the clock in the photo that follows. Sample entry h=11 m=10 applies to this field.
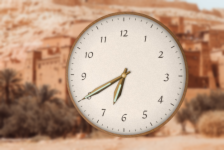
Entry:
h=6 m=40
